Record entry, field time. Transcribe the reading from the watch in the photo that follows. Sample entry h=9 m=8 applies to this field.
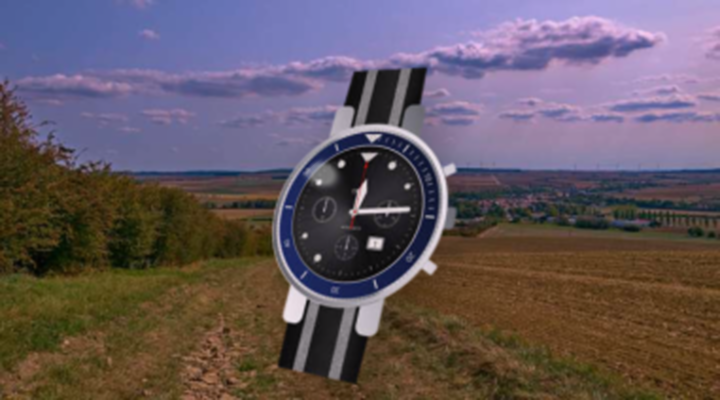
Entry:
h=12 m=14
